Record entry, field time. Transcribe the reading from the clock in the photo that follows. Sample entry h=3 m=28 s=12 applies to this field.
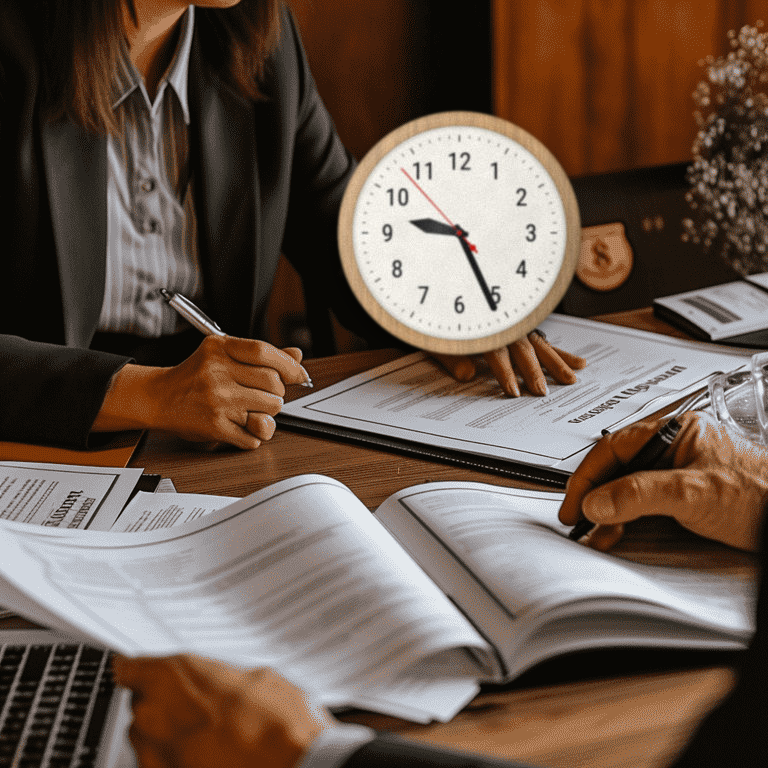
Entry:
h=9 m=25 s=53
